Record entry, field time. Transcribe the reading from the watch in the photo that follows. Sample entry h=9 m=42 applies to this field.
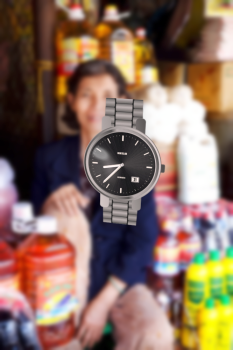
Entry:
h=8 m=37
